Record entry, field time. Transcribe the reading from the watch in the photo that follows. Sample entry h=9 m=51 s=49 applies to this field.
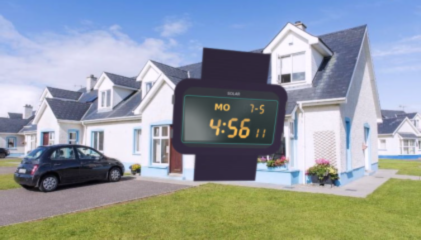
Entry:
h=4 m=56 s=11
